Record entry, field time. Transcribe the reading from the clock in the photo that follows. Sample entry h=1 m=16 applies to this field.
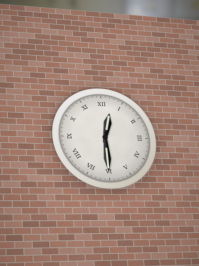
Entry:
h=12 m=30
